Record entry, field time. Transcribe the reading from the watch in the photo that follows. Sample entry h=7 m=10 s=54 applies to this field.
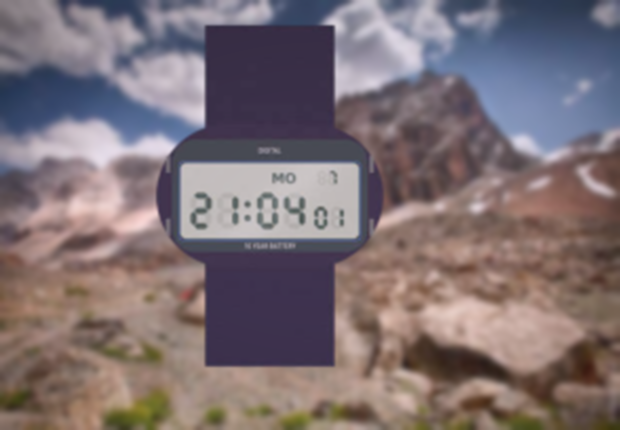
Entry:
h=21 m=4 s=1
